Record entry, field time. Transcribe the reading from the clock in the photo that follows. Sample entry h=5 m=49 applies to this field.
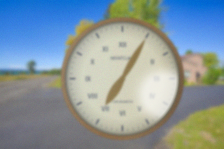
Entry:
h=7 m=5
